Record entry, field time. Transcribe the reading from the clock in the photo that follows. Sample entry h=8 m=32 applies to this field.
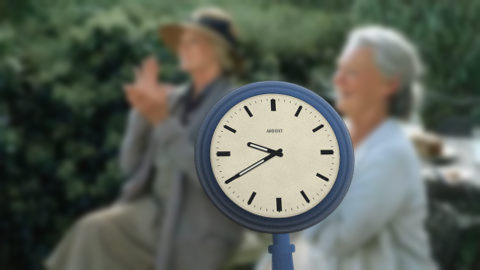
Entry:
h=9 m=40
